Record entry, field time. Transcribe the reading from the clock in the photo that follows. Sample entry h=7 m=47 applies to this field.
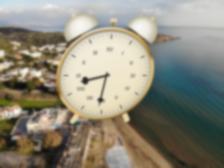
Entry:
h=8 m=31
